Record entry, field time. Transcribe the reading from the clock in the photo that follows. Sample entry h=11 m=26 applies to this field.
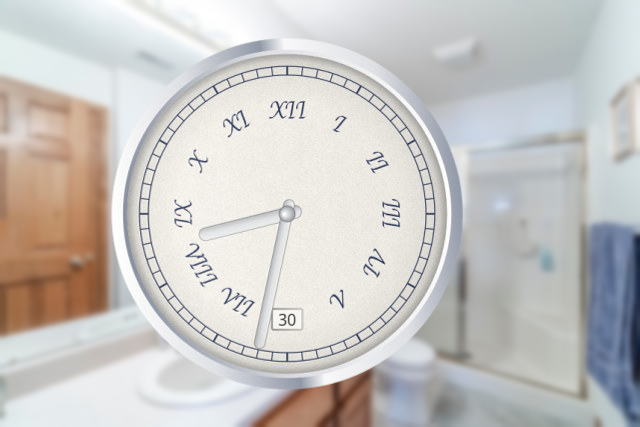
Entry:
h=8 m=32
